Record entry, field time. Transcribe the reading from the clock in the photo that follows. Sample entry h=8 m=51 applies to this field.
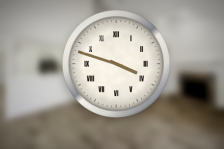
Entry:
h=3 m=48
